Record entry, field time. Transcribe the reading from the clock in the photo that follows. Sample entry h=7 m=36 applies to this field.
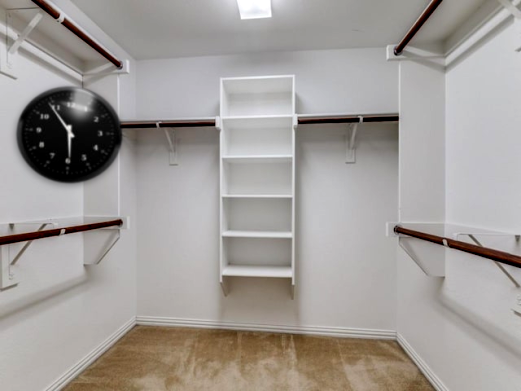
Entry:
h=5 m=54
